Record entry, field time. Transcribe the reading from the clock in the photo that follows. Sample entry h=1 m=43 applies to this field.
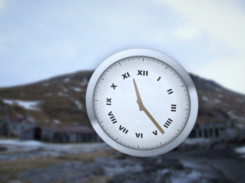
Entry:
h=11 m=23
